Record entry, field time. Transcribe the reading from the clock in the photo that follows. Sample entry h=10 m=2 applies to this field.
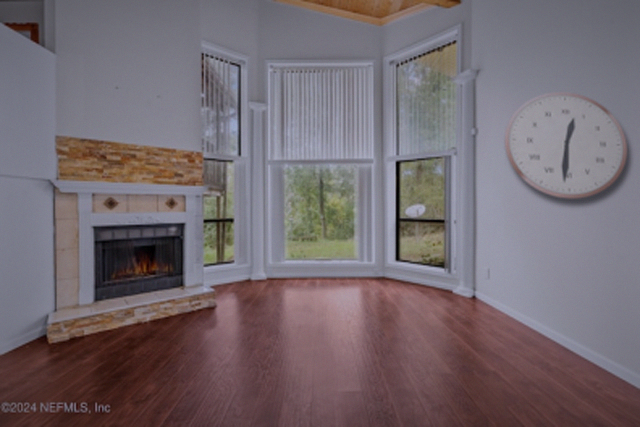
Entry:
h=12 m=31
